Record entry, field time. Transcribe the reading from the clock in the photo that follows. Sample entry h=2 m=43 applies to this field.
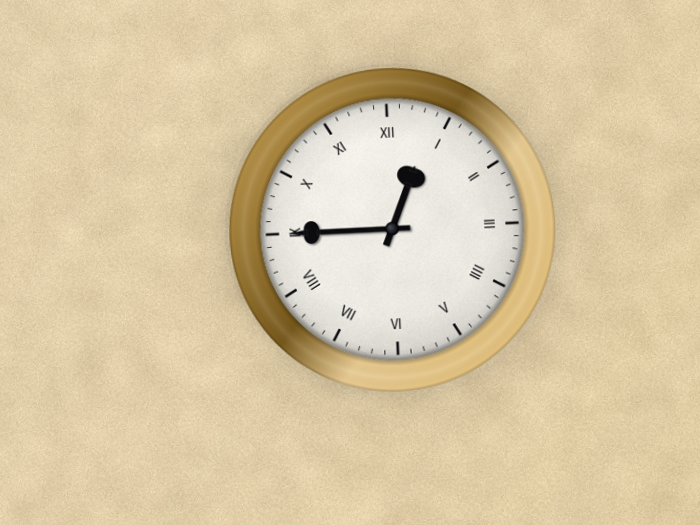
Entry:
h=12 m=45
